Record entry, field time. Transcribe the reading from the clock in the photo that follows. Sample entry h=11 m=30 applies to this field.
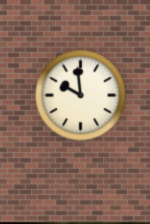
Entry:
h=9 m=59
